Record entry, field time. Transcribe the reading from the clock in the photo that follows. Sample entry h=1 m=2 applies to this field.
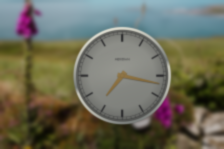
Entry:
h=7 m=17
